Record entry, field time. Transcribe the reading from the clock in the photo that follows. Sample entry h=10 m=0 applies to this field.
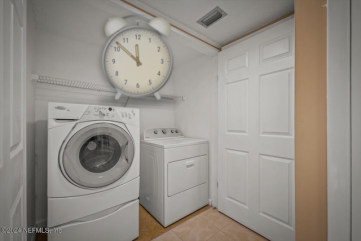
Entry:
h=11 m=52
